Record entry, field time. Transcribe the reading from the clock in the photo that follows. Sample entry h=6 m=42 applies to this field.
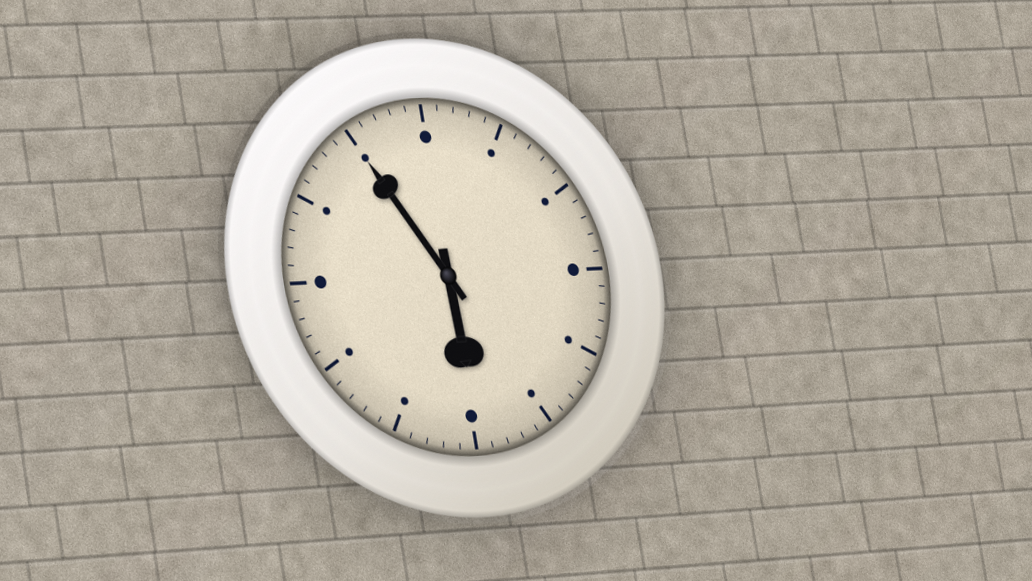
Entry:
h=5 m=55
